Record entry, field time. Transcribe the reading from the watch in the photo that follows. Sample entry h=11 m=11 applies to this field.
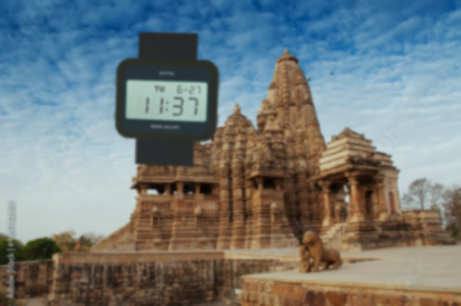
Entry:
h=11 m=37
